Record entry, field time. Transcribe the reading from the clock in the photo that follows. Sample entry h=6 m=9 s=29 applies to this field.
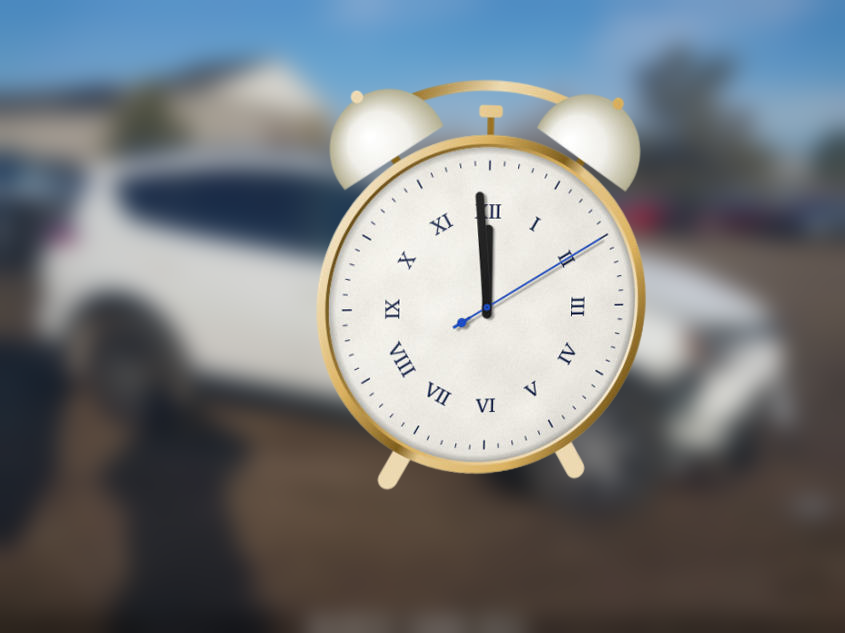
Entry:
h=11 m=59 s=10
